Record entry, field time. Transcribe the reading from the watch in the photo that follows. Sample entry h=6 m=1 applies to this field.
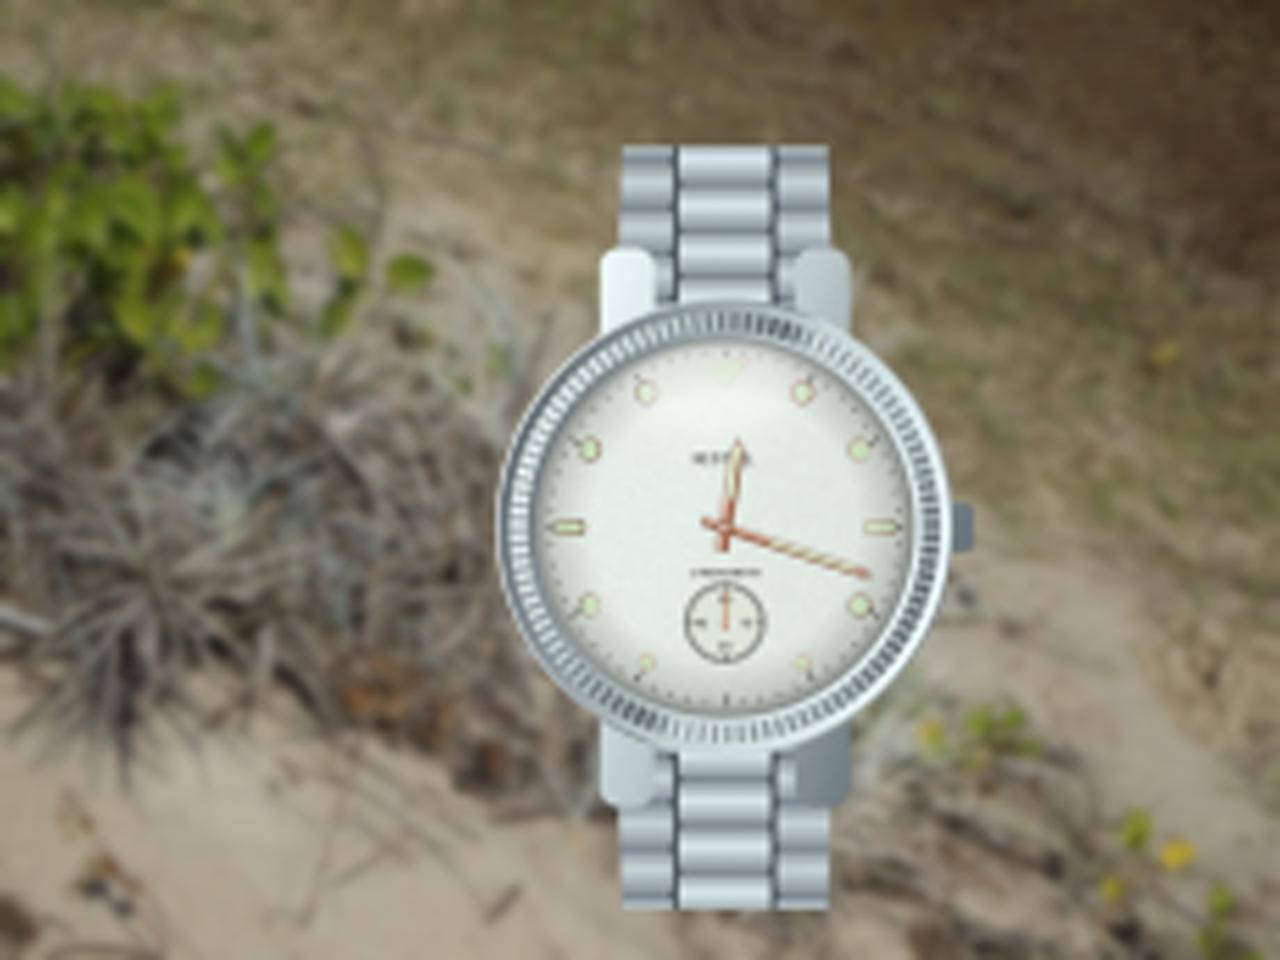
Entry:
h=12 m=18
